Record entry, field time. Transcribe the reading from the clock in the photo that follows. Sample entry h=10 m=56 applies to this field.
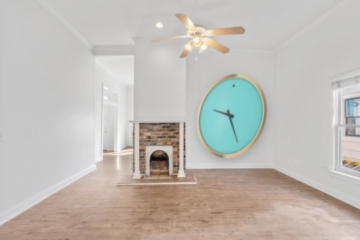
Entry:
h=9 m=25
